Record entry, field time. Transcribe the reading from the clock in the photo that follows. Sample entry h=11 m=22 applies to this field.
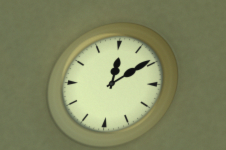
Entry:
h=12 m=9
